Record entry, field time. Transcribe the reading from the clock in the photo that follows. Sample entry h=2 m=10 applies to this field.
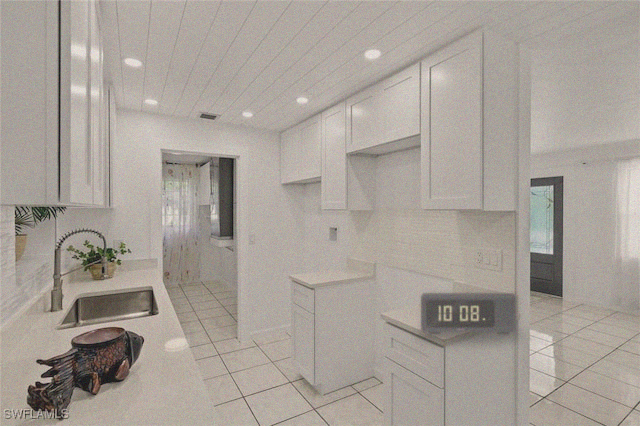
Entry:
h=10 m=8
